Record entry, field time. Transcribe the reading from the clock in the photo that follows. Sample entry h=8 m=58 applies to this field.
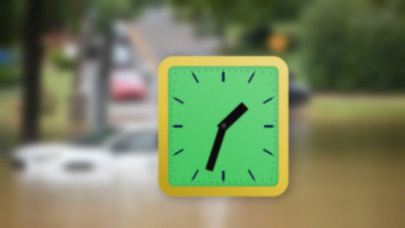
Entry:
h=1 m=33
